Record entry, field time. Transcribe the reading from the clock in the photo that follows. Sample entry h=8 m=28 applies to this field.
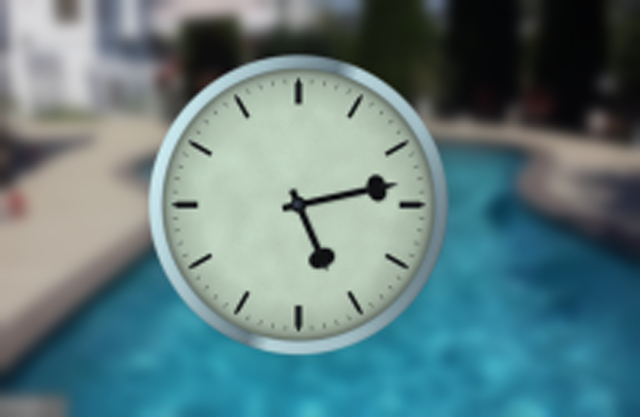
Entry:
h=5 m=13
